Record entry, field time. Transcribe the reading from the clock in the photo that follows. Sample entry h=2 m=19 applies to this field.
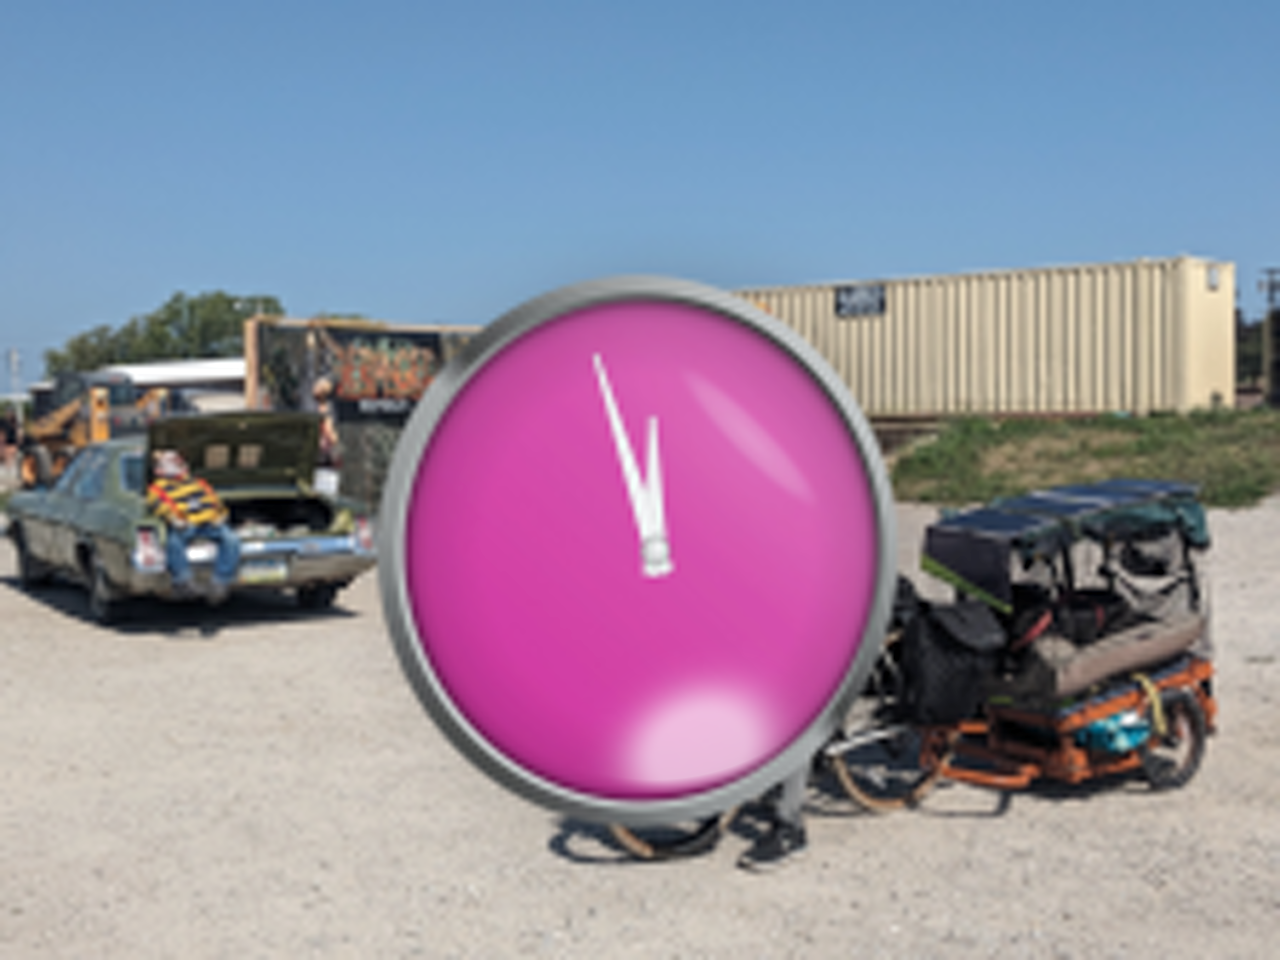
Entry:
h=11 m=57
